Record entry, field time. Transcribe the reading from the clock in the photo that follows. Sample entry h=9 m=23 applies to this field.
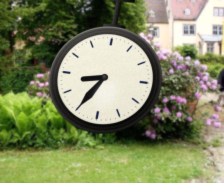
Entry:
h=8 m=35
